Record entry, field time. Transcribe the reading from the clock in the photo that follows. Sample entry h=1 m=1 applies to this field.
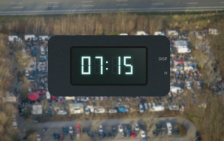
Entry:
h=7 m=15
